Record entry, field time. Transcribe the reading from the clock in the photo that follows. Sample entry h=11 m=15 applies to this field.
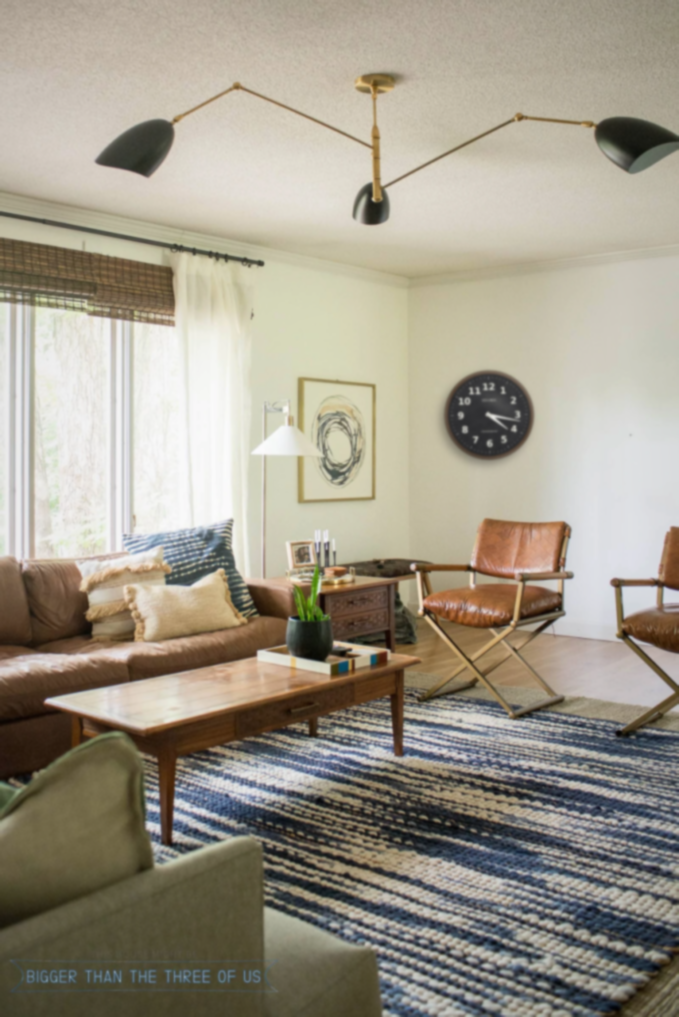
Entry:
h=4 m=17
